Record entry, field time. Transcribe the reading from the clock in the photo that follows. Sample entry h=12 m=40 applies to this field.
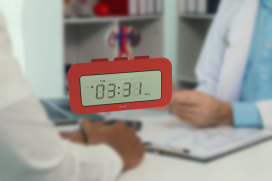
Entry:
h=3 m=31
